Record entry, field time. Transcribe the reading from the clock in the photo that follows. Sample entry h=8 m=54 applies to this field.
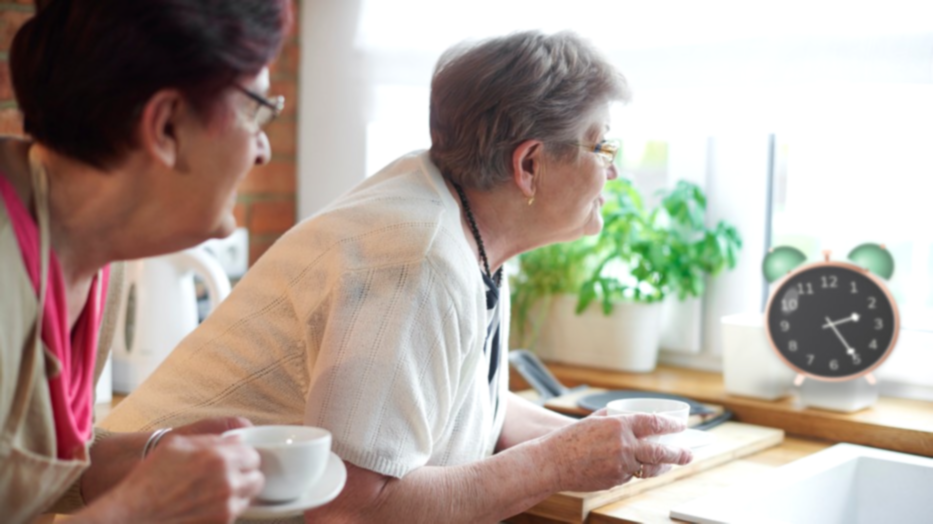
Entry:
h=2 m=25
